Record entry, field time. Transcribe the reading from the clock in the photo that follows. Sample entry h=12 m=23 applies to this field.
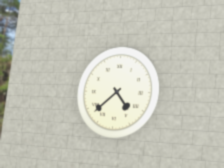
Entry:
h=4 m=38
